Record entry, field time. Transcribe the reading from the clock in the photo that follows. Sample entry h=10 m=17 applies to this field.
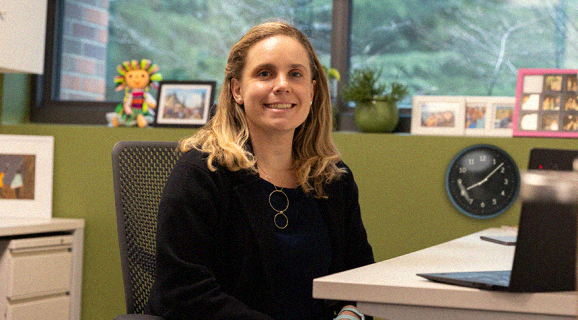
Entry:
h=8 m=8
